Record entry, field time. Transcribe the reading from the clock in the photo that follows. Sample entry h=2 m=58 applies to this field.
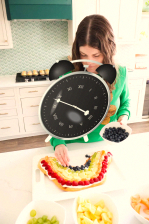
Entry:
h=3 m=48
